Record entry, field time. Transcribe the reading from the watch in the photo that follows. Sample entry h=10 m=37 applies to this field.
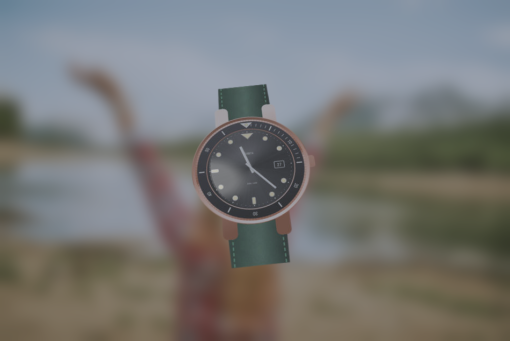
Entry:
h=11 m=23
